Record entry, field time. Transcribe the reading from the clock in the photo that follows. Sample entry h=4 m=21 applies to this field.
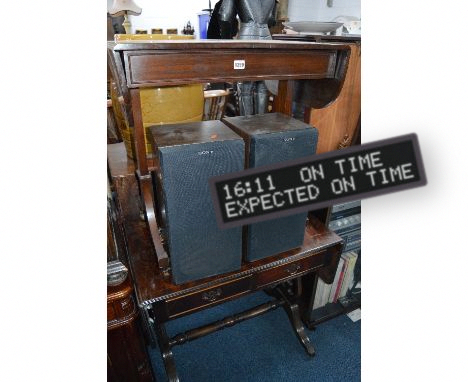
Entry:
h=16 m=11
